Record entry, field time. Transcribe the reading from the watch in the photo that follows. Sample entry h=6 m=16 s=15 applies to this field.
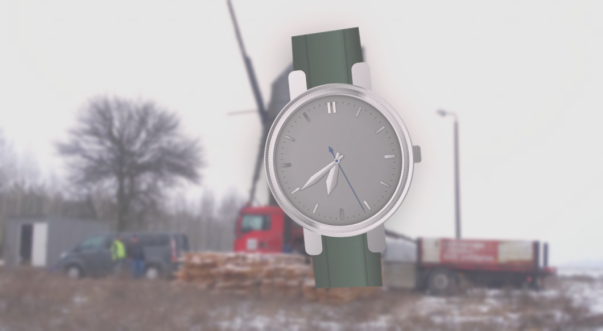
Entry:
h=6 m=39 s=26
